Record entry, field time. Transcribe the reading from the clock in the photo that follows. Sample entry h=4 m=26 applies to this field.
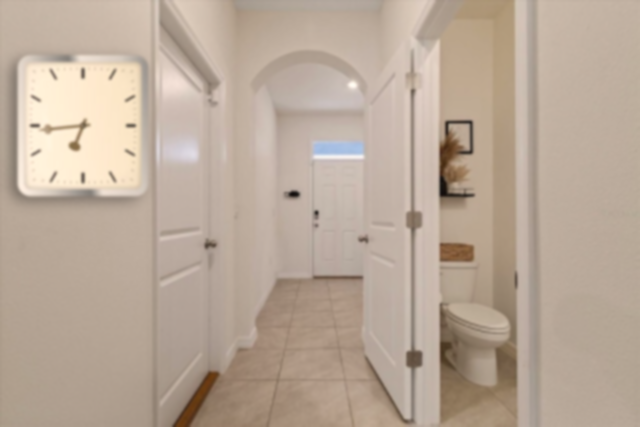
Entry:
h=6 m=44
